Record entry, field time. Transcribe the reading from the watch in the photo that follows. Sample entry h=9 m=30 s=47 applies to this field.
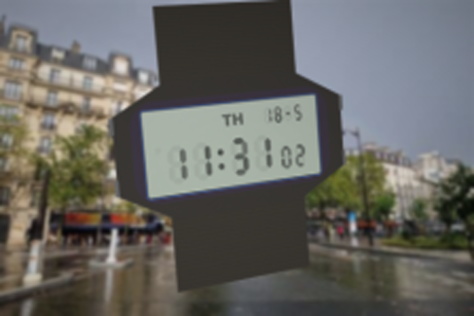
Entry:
h=11 m=31 s=2
